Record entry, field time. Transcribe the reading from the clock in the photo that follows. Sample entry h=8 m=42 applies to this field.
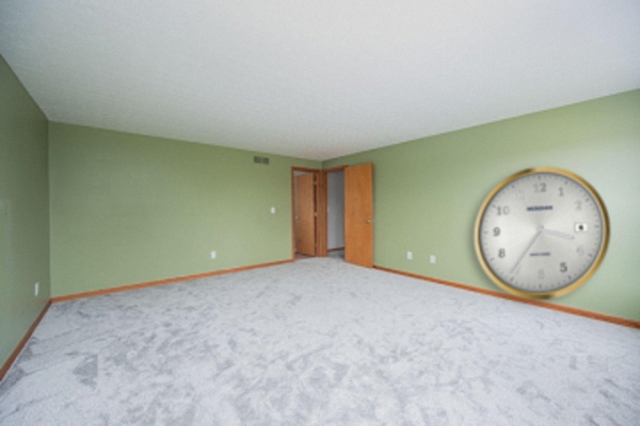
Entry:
h=3 m=36
